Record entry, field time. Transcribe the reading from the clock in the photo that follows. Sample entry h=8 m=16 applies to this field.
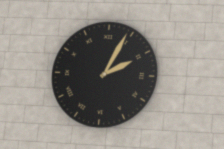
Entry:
h=2 m=4
